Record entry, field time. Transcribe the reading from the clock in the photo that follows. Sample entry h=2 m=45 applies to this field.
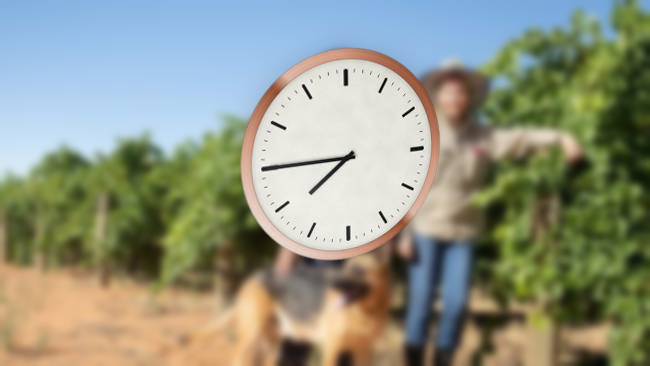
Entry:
h=7 m=45
